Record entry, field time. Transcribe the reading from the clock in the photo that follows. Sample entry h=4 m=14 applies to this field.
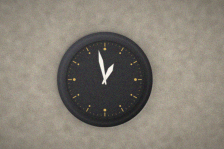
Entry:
h=12 m=58
